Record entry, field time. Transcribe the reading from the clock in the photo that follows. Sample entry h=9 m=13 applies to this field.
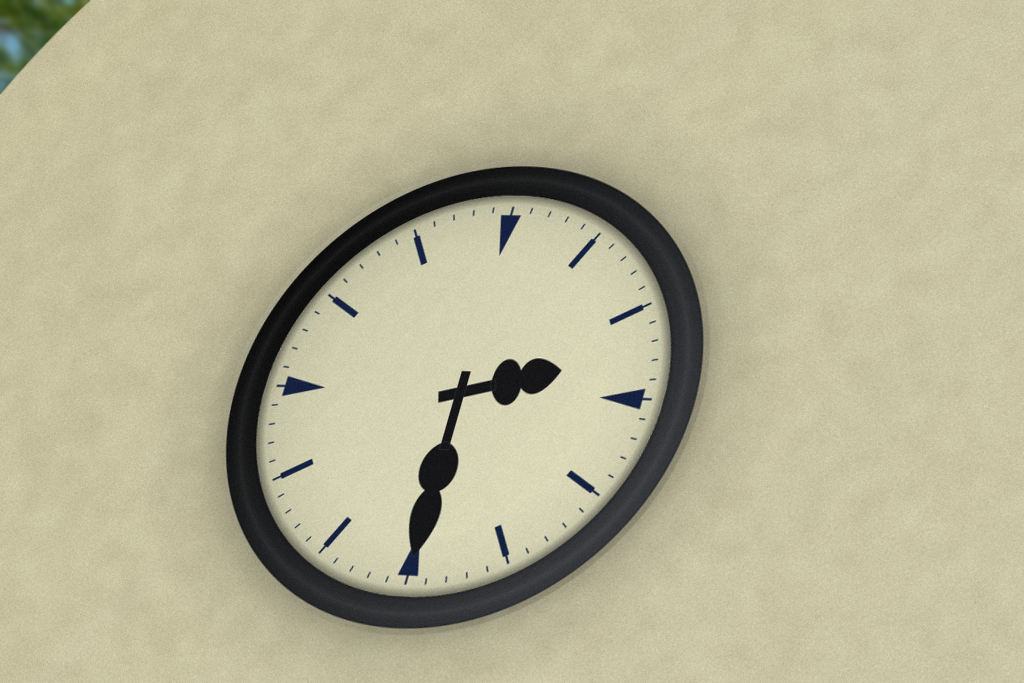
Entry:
h=2 m=30
